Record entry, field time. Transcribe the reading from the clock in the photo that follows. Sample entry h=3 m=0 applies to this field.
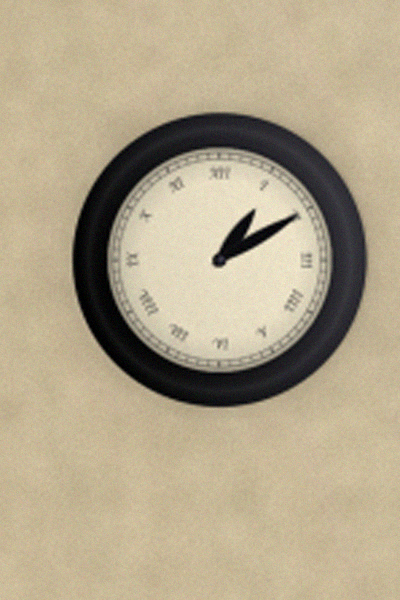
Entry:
h=1 m=10
